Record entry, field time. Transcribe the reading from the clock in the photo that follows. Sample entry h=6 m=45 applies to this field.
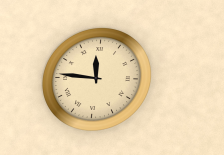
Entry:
h=11 m=46
